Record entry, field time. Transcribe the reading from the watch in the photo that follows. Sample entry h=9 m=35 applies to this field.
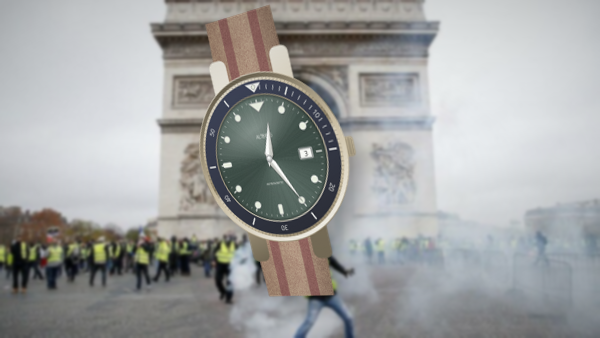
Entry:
h=12 m=25
